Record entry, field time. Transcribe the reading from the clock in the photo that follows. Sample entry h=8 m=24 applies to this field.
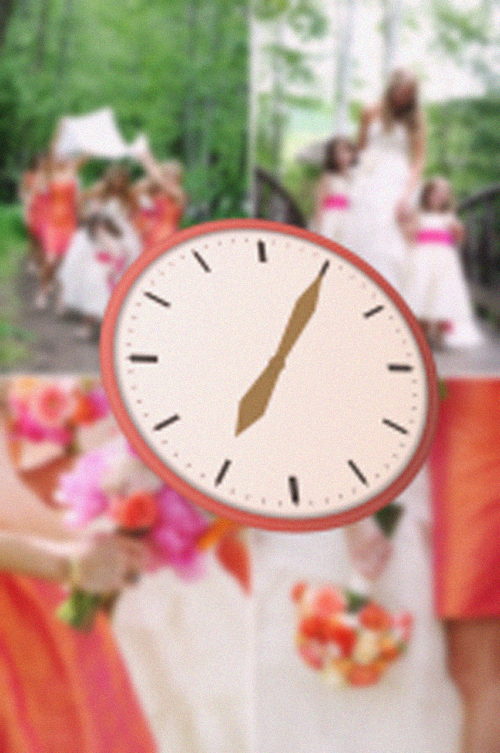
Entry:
h=7 m=5
